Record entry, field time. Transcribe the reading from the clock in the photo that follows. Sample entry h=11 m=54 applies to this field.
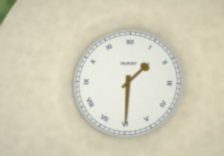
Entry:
h=1 m=30
